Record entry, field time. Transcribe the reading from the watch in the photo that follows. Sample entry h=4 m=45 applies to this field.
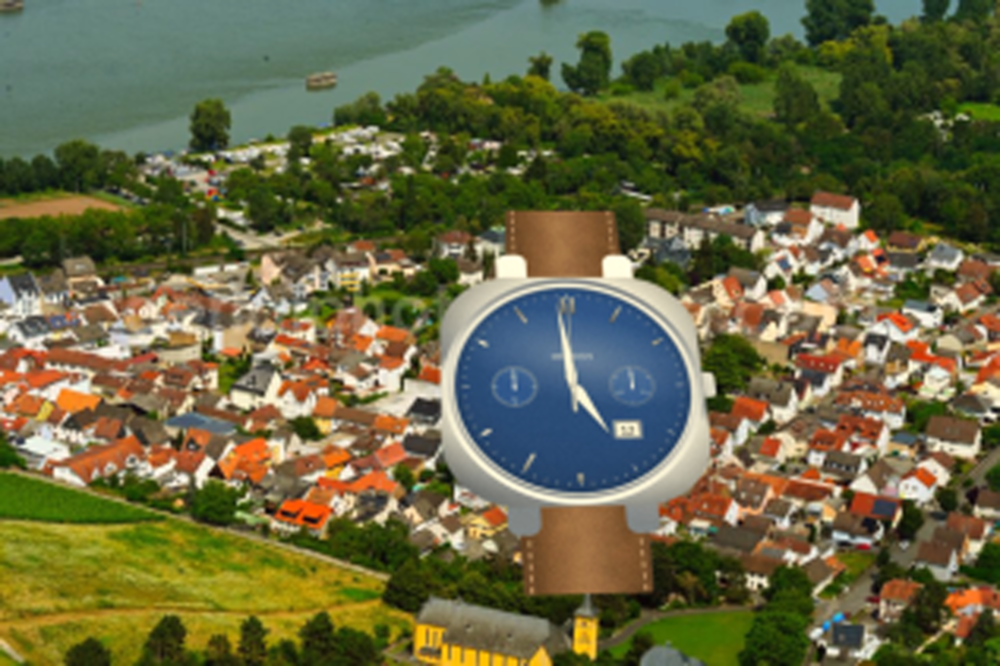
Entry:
h=4 m=59
